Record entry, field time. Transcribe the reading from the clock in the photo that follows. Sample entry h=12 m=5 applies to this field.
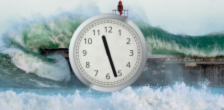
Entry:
h=11 m=27
